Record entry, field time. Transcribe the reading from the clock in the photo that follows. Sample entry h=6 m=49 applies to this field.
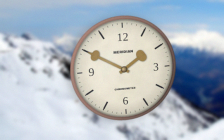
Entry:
h=1 m=50
